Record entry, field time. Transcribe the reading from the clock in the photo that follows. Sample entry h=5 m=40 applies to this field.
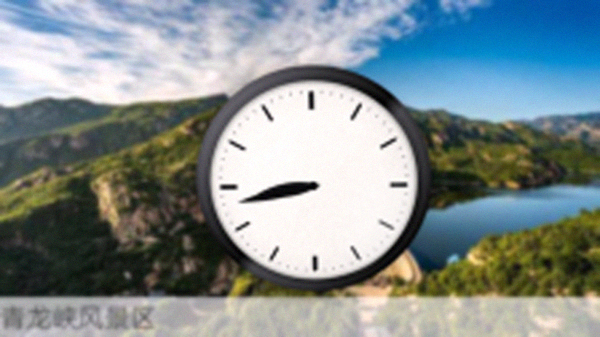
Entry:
h=8 m=43
